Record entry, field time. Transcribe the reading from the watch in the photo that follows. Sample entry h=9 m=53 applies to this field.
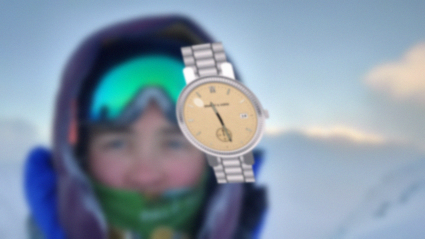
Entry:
h=11 m=28
